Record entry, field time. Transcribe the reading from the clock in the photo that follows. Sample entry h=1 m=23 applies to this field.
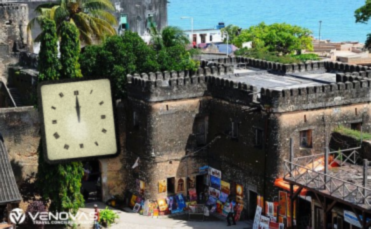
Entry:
h=12 m=0
